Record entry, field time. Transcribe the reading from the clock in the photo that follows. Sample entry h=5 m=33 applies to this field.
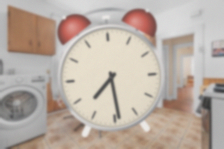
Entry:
h=7 m=29
